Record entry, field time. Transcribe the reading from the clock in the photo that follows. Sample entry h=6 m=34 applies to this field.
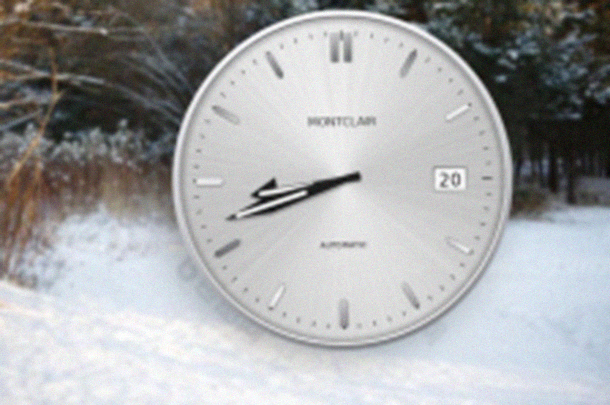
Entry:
h=8 m=42
